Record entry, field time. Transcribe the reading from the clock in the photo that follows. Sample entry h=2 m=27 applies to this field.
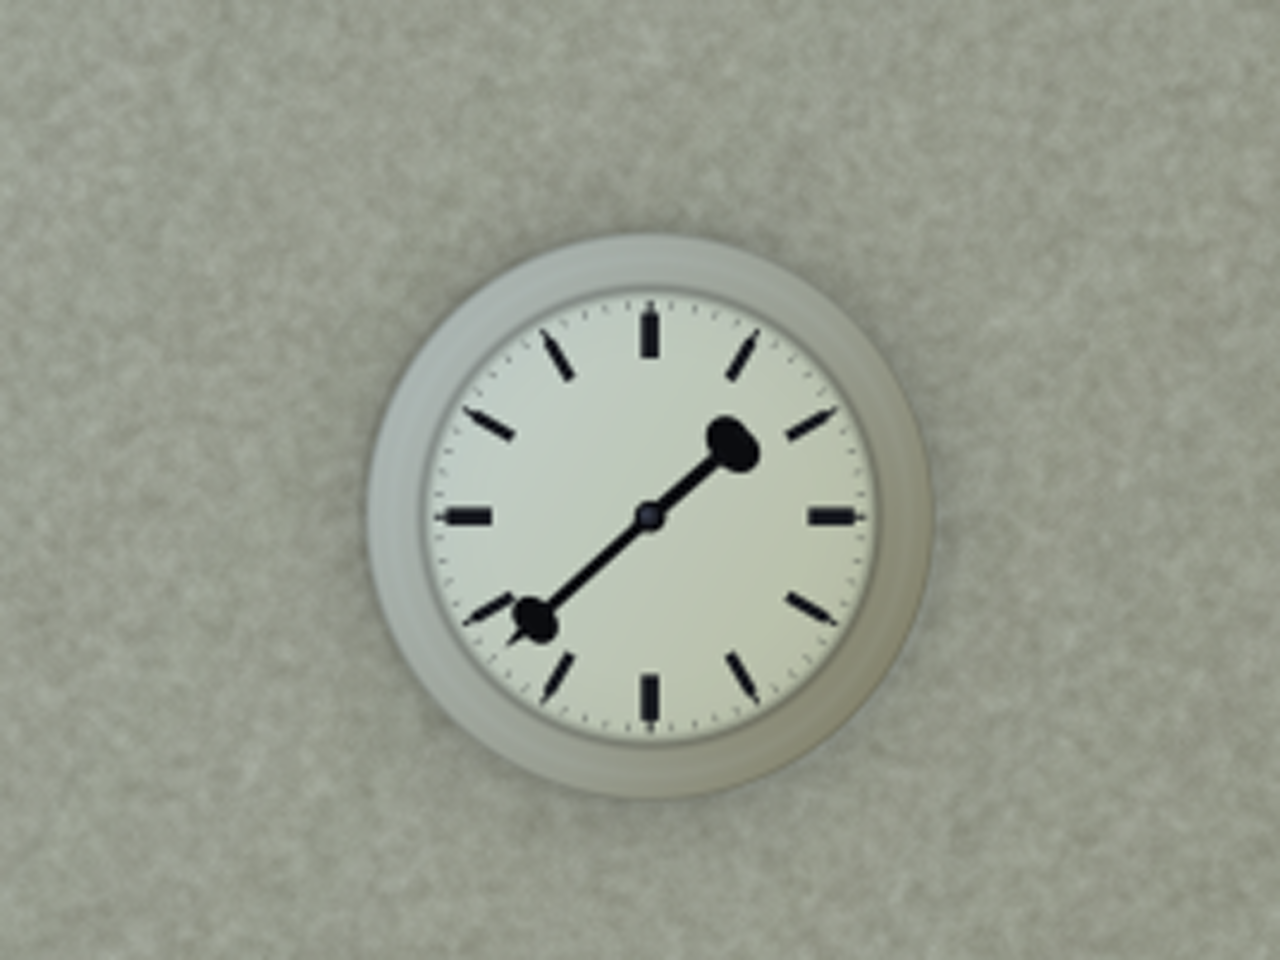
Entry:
h=1 m=38
